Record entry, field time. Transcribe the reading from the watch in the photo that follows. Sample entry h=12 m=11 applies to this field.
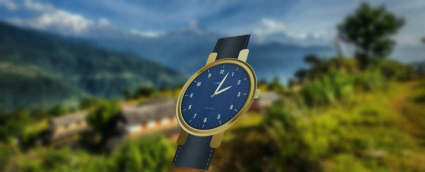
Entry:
h=2 m=3
